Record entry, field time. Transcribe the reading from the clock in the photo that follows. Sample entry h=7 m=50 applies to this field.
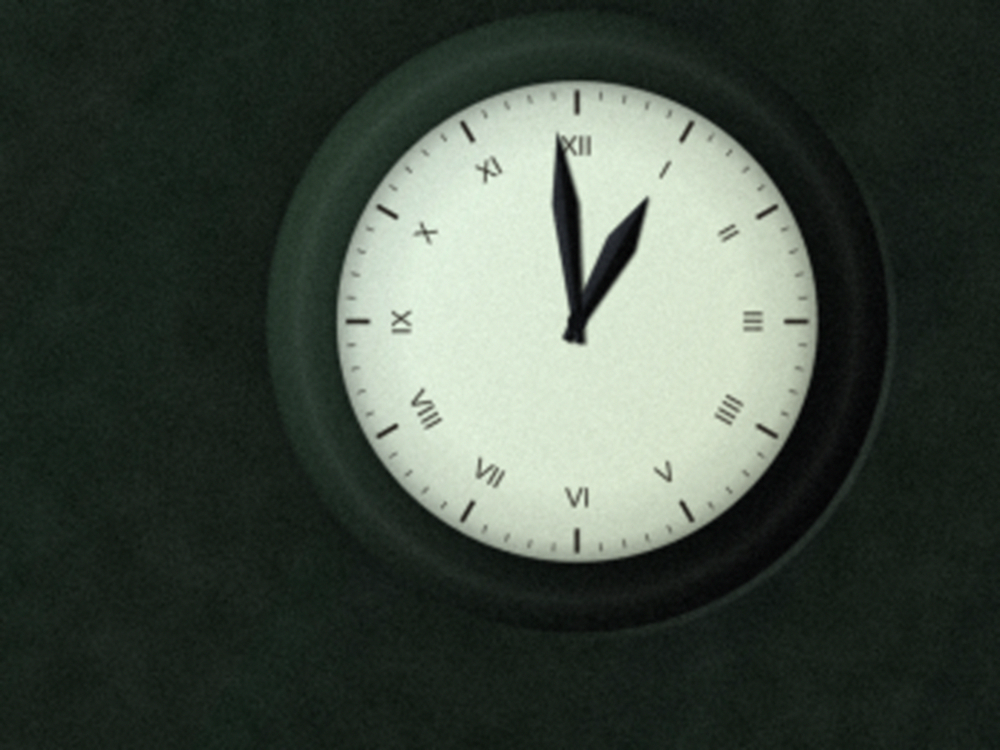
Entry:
h=12 m=59
